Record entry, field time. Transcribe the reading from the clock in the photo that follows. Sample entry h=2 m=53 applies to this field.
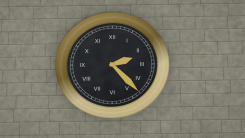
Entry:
h=2 m=23
